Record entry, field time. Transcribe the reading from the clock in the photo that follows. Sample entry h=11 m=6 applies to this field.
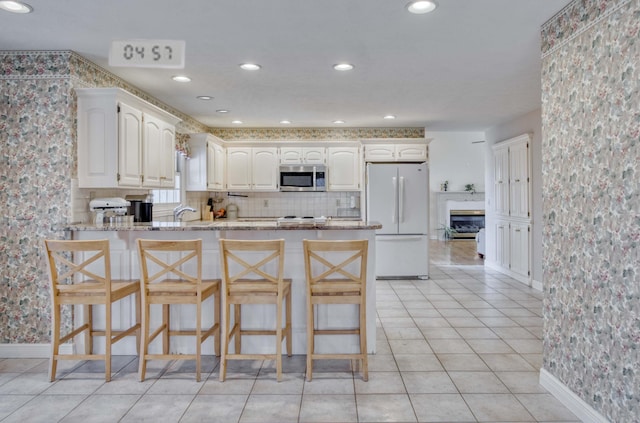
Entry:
h=4 m=57
